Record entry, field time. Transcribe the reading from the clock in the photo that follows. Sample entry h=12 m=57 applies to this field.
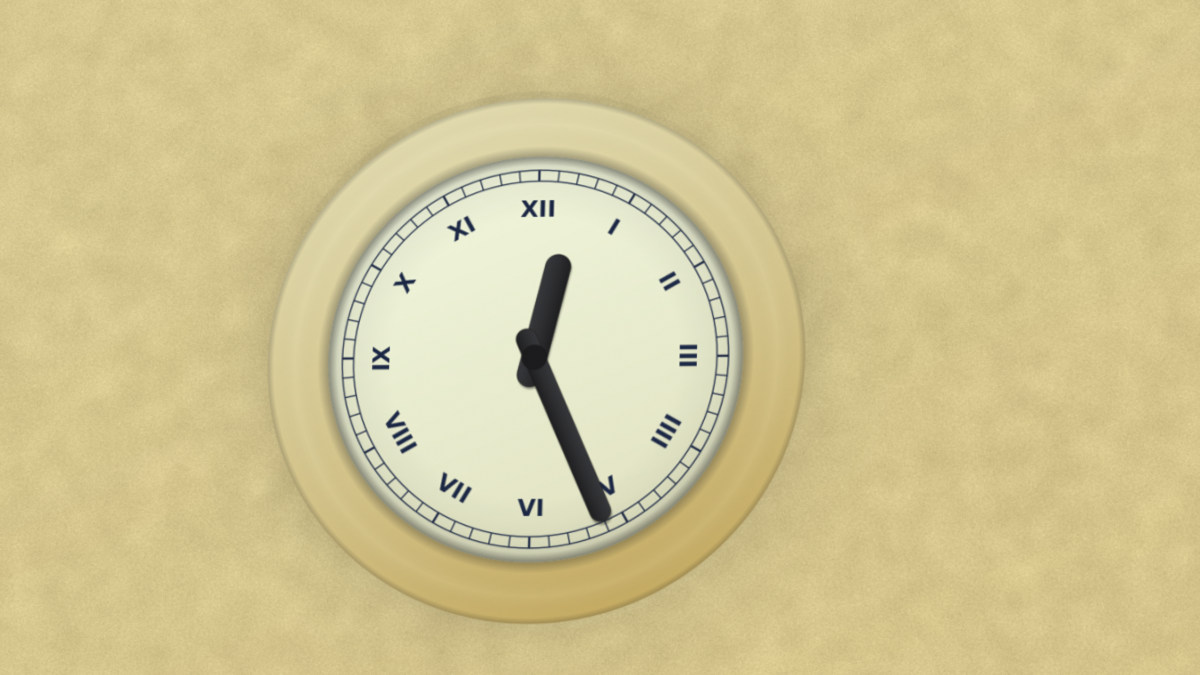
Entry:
h=12 m=26
